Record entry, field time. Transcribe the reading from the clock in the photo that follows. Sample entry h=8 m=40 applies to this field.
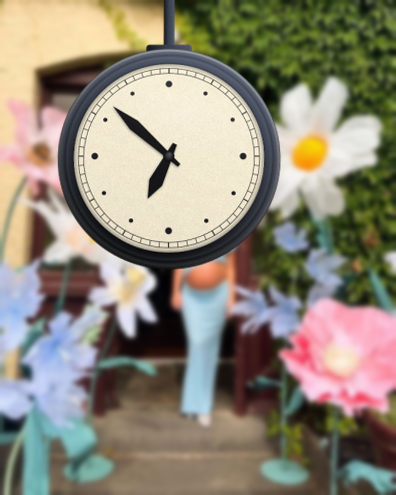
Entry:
h=6 m=52
